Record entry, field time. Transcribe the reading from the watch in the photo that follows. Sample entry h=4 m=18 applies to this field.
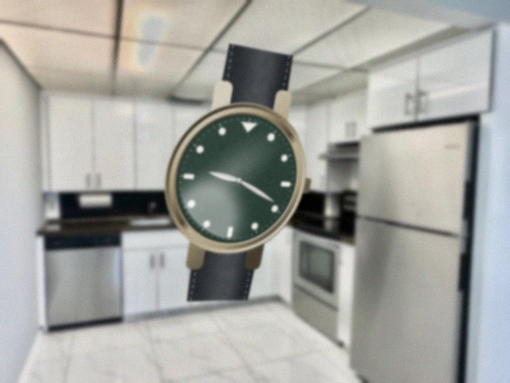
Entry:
h=9 m=19
